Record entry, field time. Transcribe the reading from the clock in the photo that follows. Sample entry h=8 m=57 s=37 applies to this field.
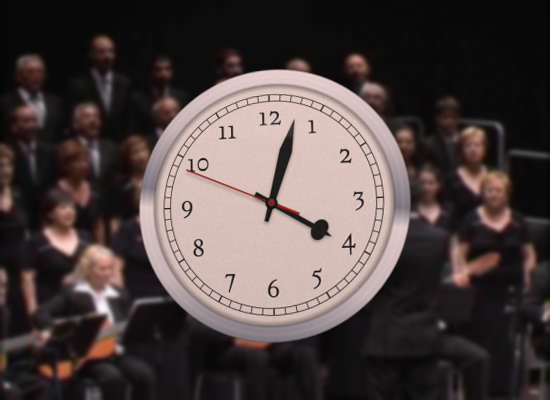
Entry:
h=4 m=2 s=49
